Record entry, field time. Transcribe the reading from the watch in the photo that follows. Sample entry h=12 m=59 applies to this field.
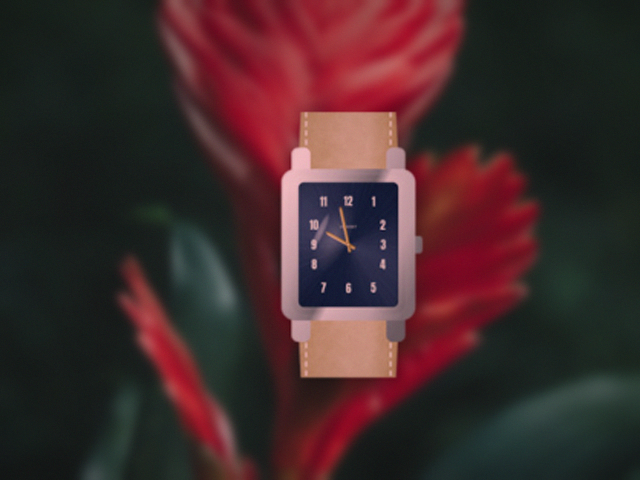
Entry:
h=9 m=58
